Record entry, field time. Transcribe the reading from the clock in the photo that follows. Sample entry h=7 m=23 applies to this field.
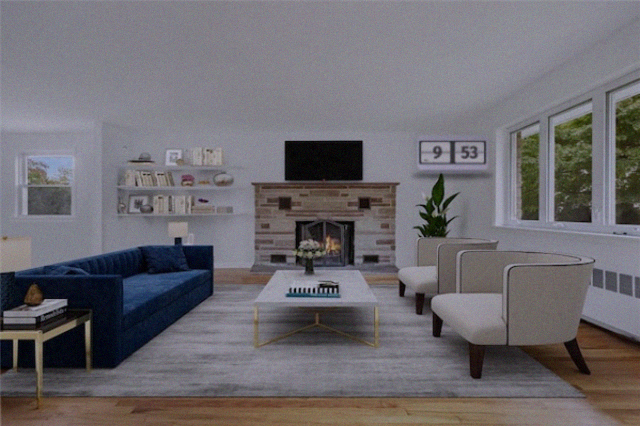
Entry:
h=9 m=53
